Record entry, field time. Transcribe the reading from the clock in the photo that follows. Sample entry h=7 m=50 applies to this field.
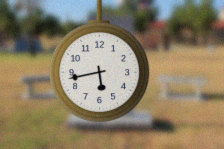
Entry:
h=5 m=43
